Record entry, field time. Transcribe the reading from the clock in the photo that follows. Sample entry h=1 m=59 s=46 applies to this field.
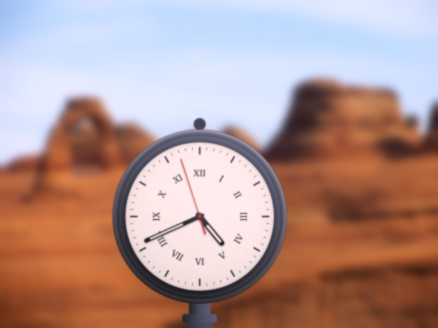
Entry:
h=4 m=40 s=57
